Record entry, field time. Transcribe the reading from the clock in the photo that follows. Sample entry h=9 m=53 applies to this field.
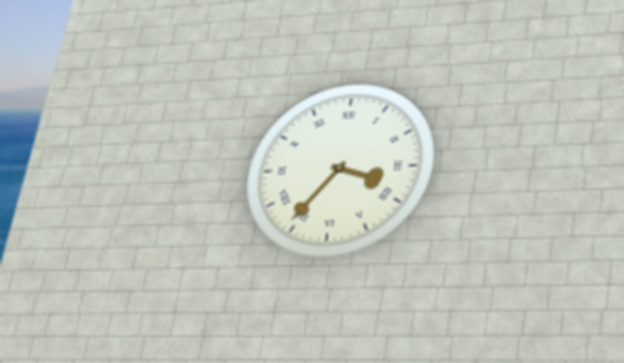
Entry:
h=3 m=36
